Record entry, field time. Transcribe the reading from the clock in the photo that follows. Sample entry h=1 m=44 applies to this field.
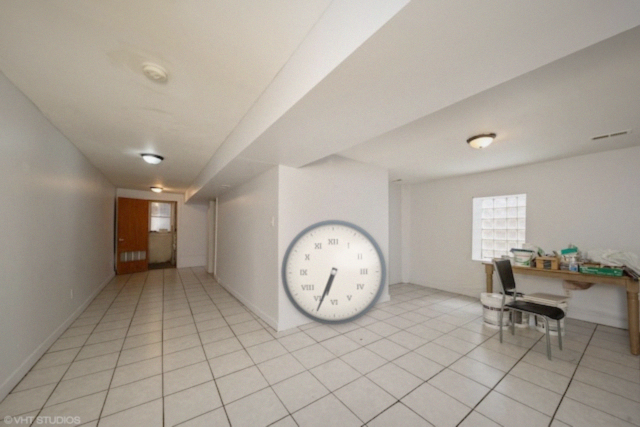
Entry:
h=6 m=34
